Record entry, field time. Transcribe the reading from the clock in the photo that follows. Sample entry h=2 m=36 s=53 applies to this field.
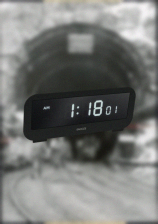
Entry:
h=1 m=18 s=1
